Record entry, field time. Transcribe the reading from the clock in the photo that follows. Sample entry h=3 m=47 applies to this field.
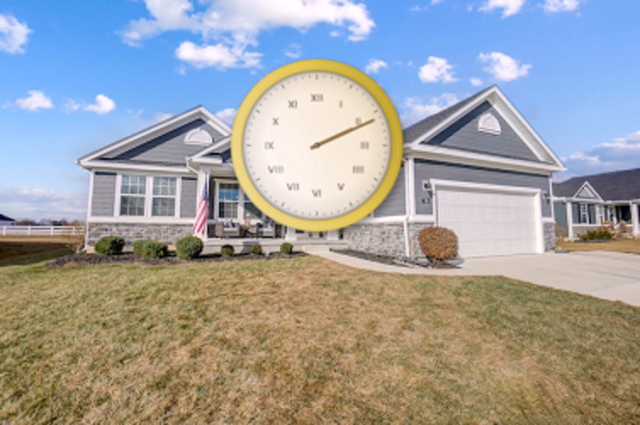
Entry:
h=2 m=11
